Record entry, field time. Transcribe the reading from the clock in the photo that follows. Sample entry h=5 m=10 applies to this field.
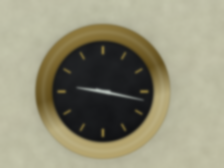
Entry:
h=9 m=17
